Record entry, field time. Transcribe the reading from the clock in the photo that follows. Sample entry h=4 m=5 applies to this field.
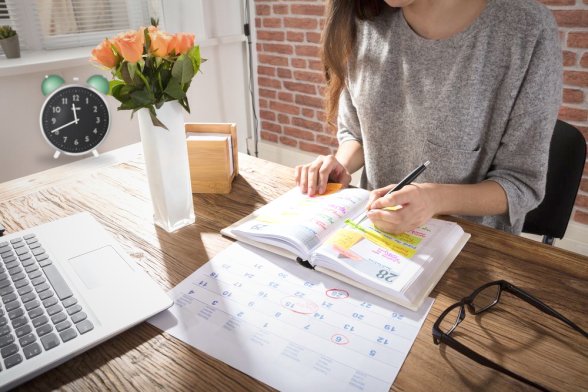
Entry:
h=11 m=41
